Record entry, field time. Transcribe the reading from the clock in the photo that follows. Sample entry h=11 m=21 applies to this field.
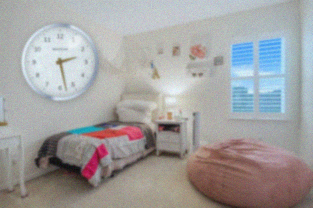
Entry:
h=2 m=28
